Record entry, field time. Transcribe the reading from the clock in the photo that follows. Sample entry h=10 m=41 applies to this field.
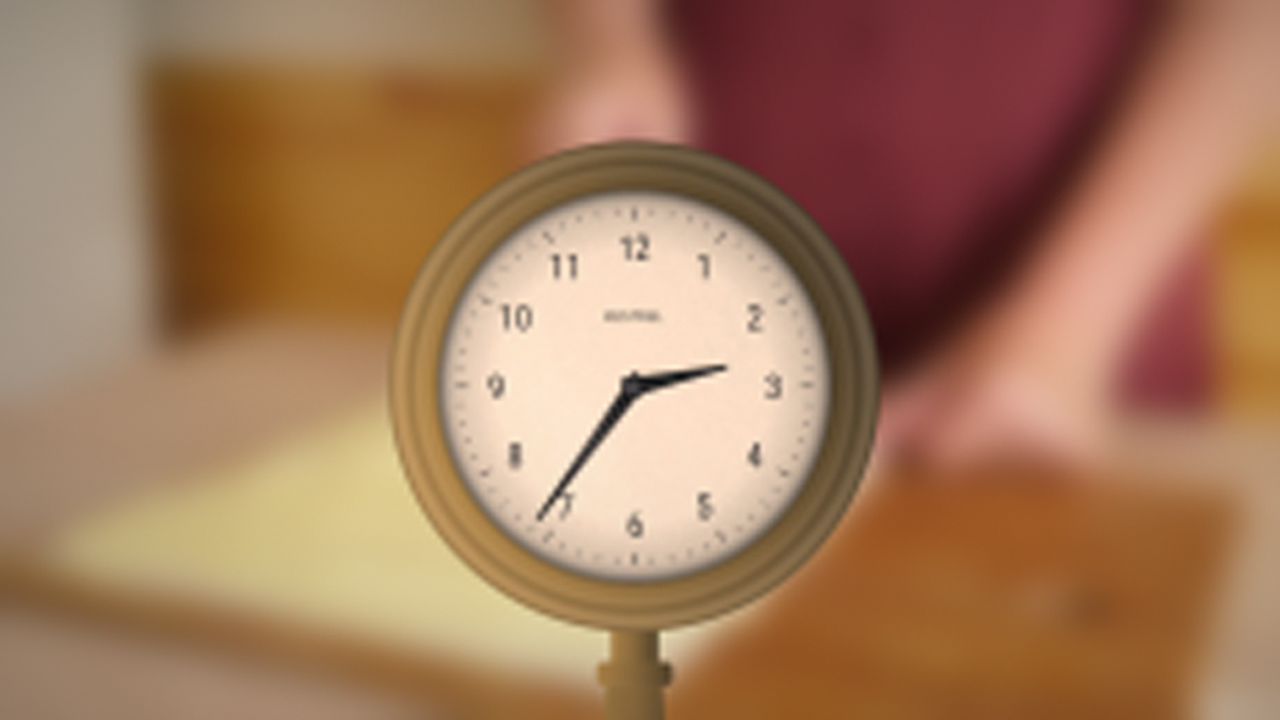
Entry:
h=2 m=36
